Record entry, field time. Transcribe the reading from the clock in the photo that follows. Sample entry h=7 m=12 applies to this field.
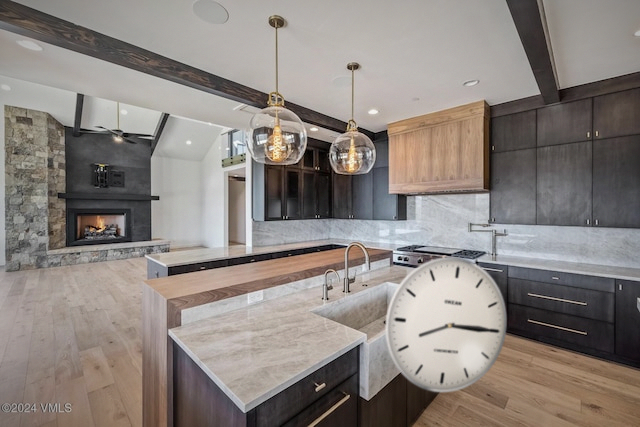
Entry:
h=8 m=15
